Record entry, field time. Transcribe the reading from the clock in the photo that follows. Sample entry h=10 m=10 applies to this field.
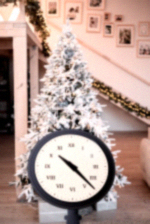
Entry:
h=10 m=23
